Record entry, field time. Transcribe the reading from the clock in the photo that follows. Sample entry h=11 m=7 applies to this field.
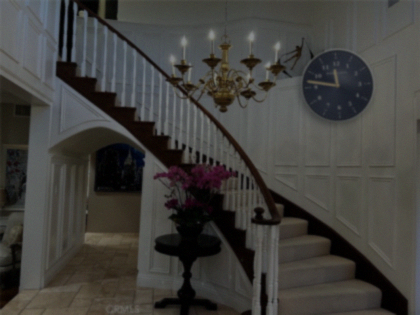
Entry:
h=11 m=47
